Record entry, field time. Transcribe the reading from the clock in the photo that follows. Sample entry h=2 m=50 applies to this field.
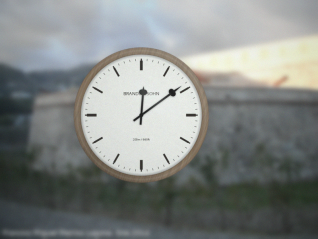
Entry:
h=12 m=9
